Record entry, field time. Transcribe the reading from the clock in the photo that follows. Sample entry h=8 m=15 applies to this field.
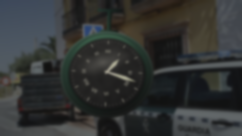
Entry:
h=1 m=18
